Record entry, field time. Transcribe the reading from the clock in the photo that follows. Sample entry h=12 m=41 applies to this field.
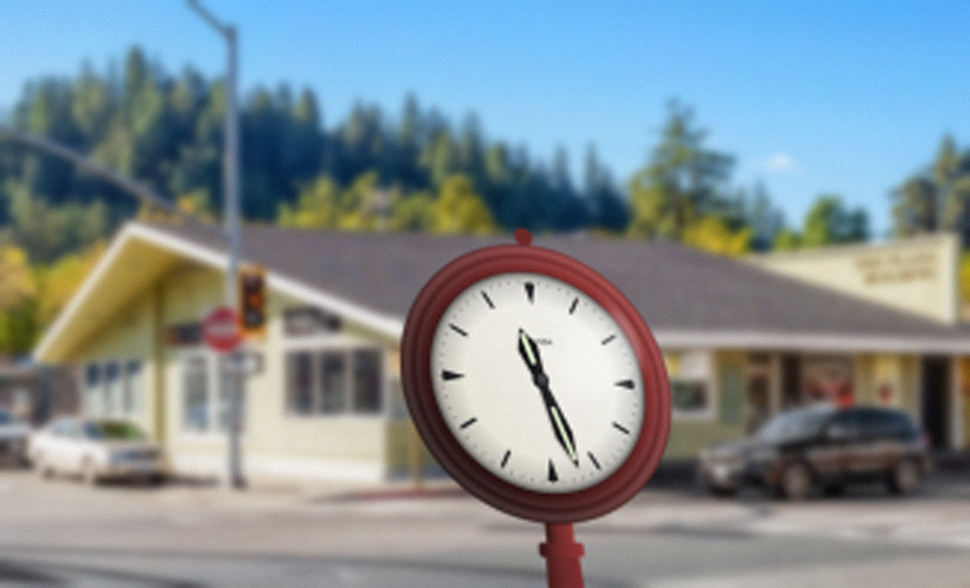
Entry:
h=11 m=27
